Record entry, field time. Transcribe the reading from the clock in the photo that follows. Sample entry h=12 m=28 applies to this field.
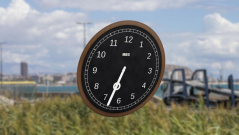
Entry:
h=6 m=33
